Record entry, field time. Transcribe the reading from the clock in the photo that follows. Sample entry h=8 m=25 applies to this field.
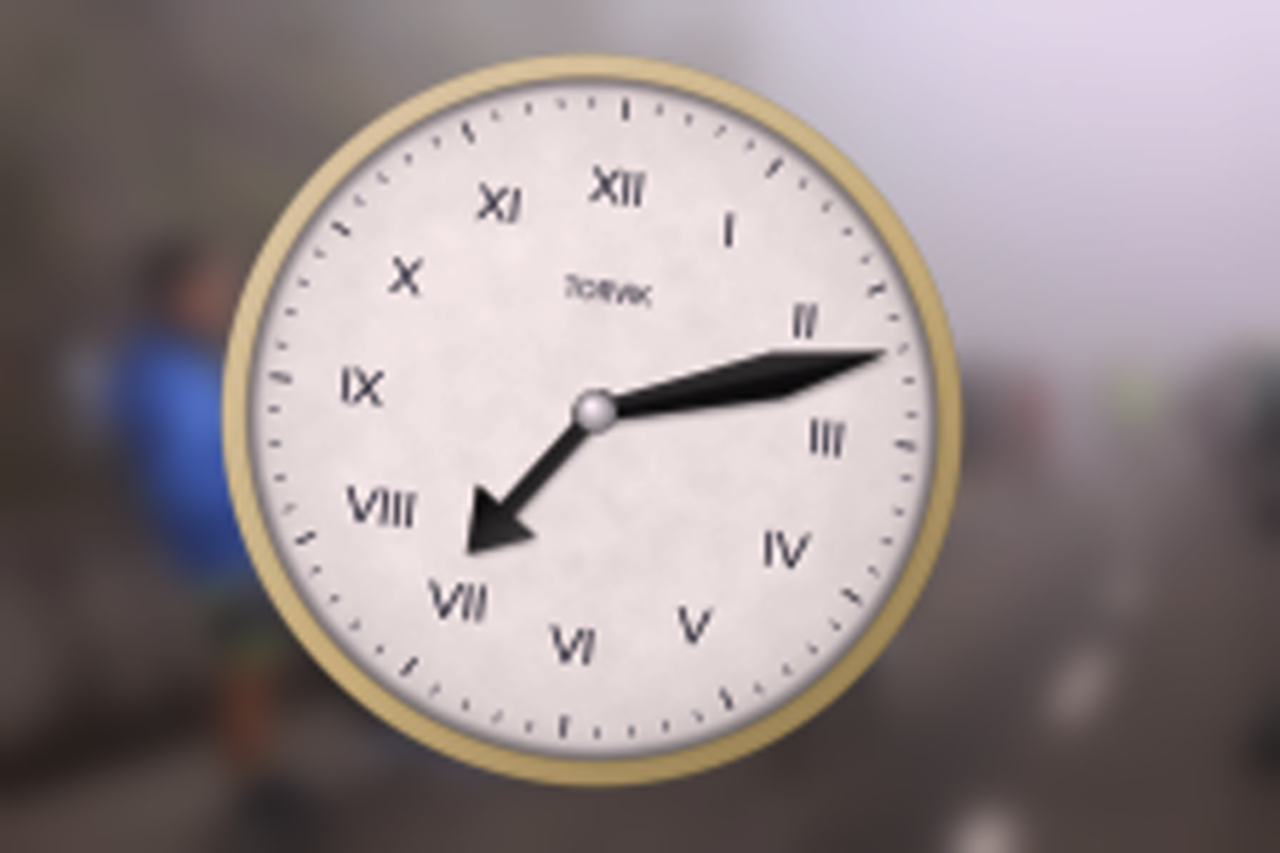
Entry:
h=7 m=12
